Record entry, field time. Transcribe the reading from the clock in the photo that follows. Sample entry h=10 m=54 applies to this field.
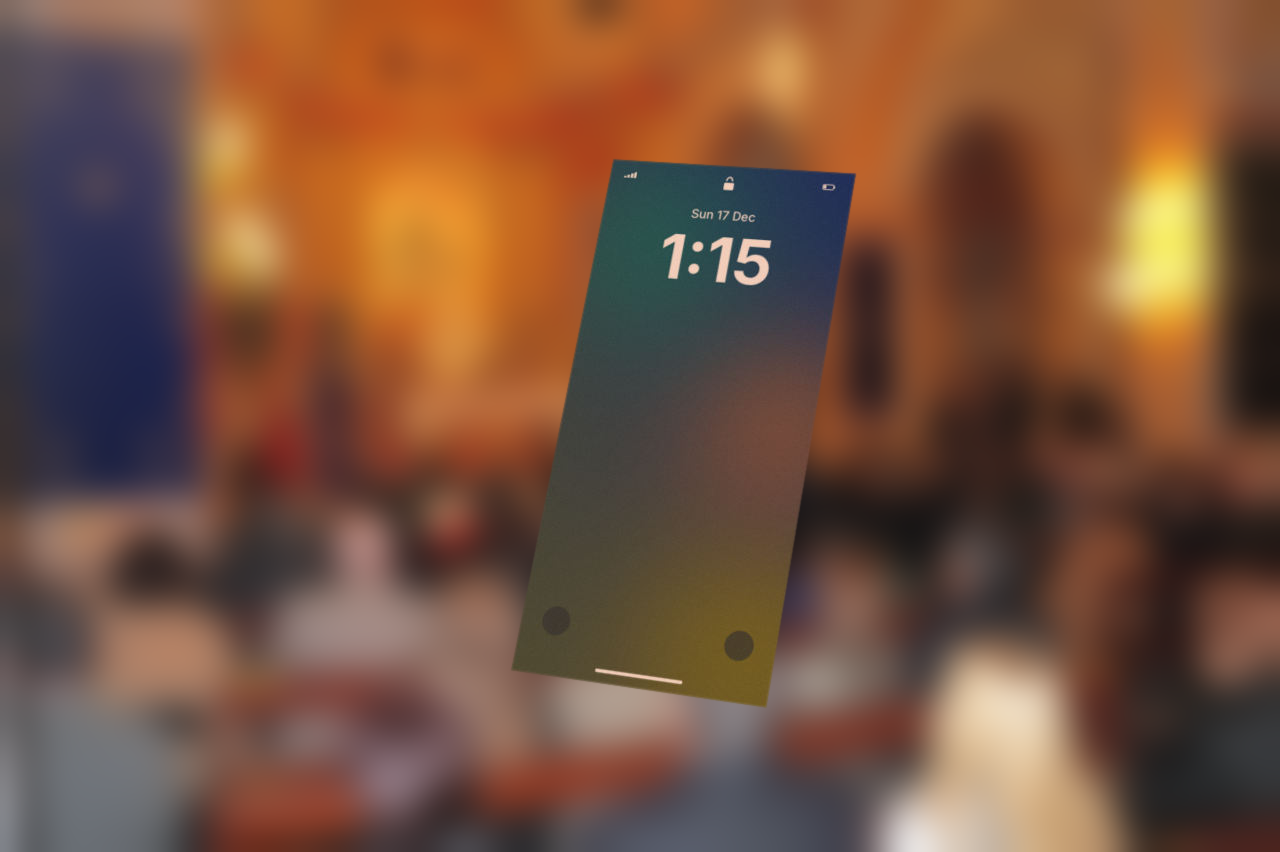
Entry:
h=1 m=15
